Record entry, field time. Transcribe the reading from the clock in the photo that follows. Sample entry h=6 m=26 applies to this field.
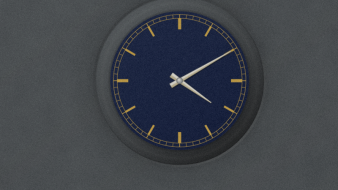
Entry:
h=4 m=10
